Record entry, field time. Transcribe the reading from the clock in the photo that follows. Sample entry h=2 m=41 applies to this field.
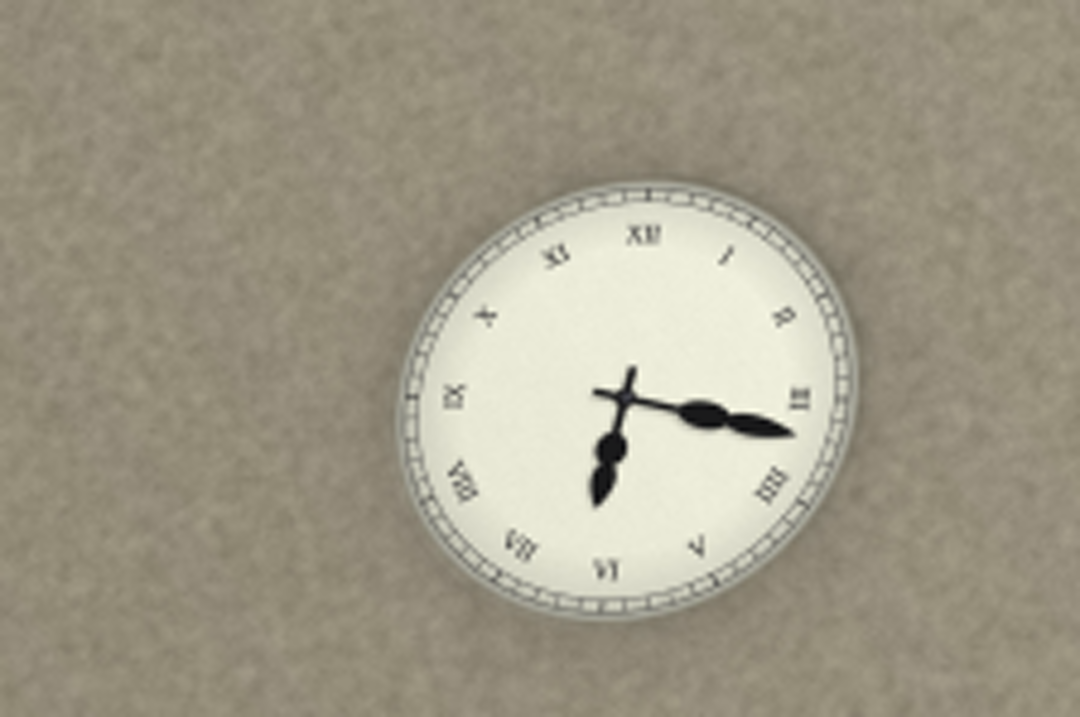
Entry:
h=6 m=17
